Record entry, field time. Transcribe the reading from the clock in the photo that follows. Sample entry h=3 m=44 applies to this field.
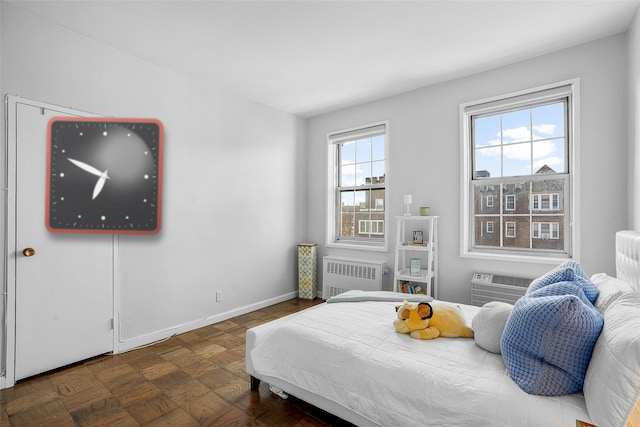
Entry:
h=6 m=49
